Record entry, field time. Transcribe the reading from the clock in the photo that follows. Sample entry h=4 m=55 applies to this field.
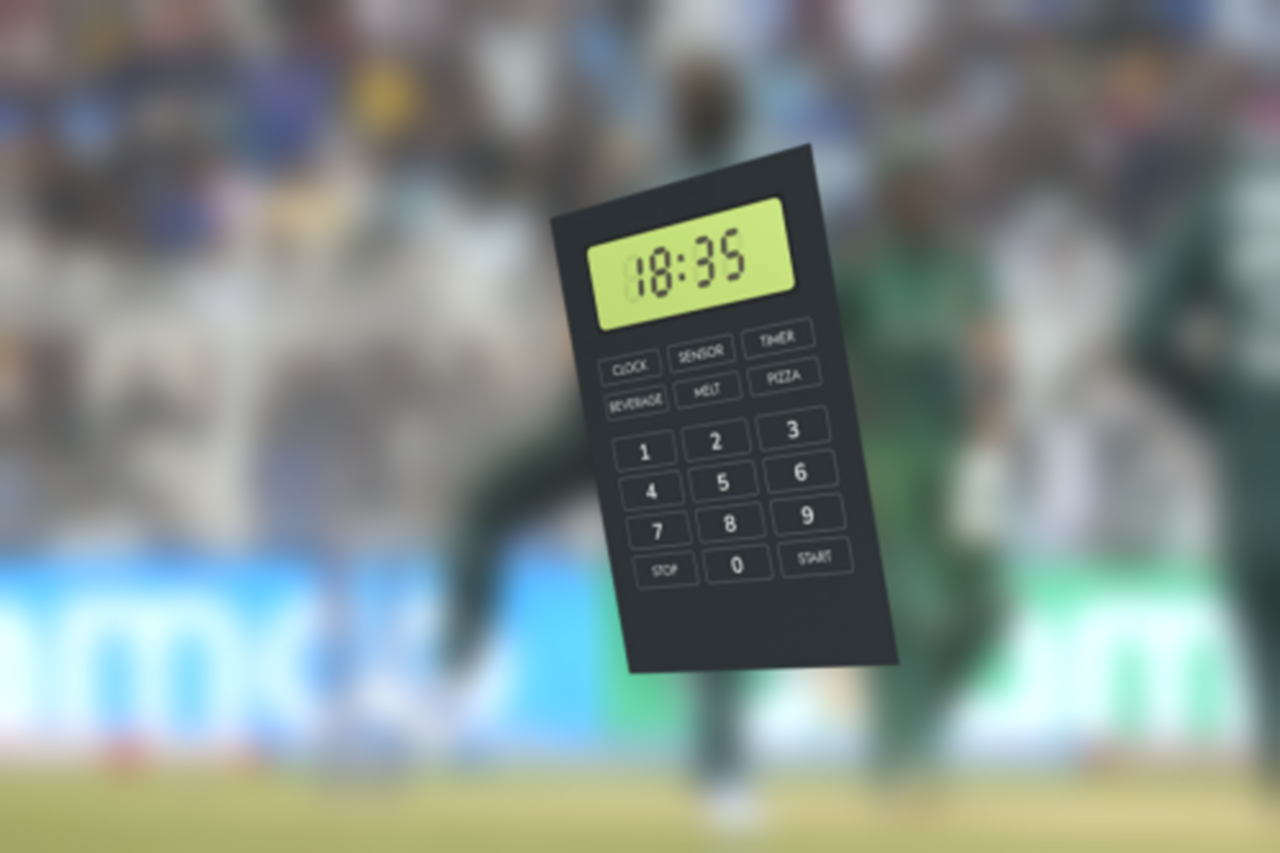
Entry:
h=18 m=35
